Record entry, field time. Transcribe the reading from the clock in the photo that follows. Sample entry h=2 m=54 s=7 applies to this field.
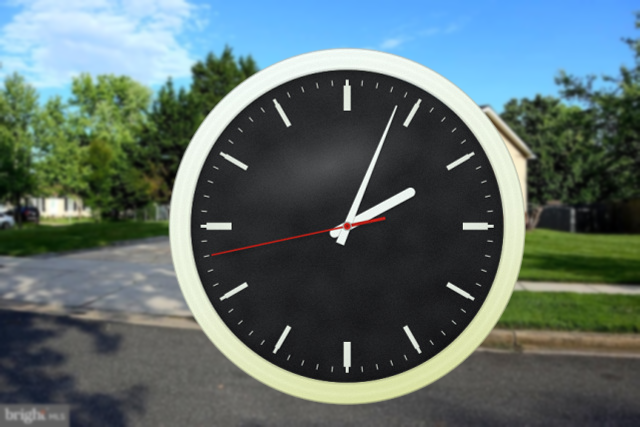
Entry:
h=2 m=3 s=43
